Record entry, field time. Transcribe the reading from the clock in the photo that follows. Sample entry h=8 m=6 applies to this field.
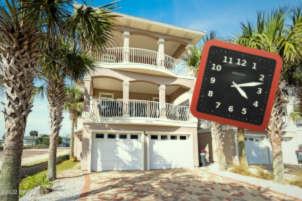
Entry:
h=4 m=12
